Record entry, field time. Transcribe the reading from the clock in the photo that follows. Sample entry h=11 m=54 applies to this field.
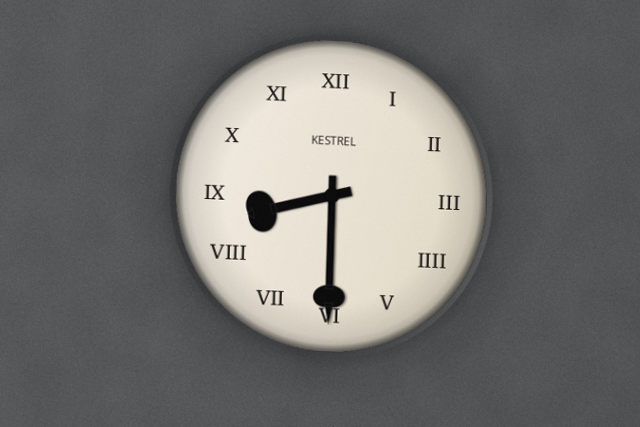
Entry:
h=8 m=30
